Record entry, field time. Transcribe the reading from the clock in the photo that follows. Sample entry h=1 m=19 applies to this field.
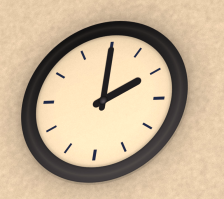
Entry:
h=2 m=0
